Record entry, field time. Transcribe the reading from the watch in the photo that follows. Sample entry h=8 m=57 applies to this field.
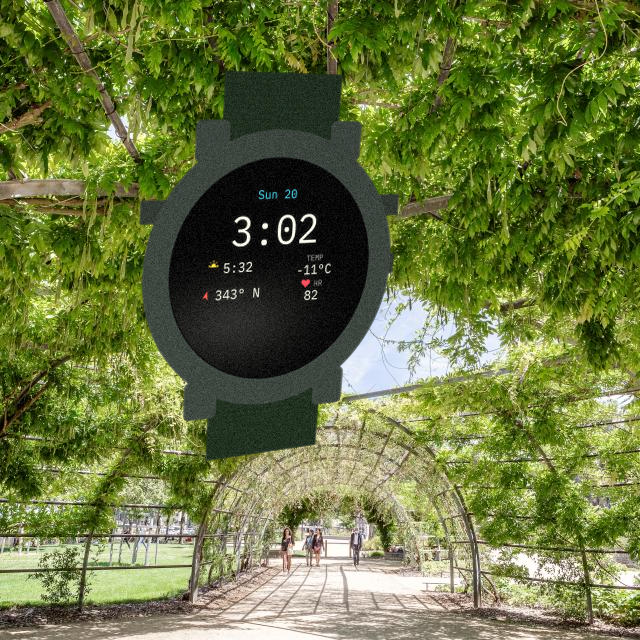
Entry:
h=3 m=2
